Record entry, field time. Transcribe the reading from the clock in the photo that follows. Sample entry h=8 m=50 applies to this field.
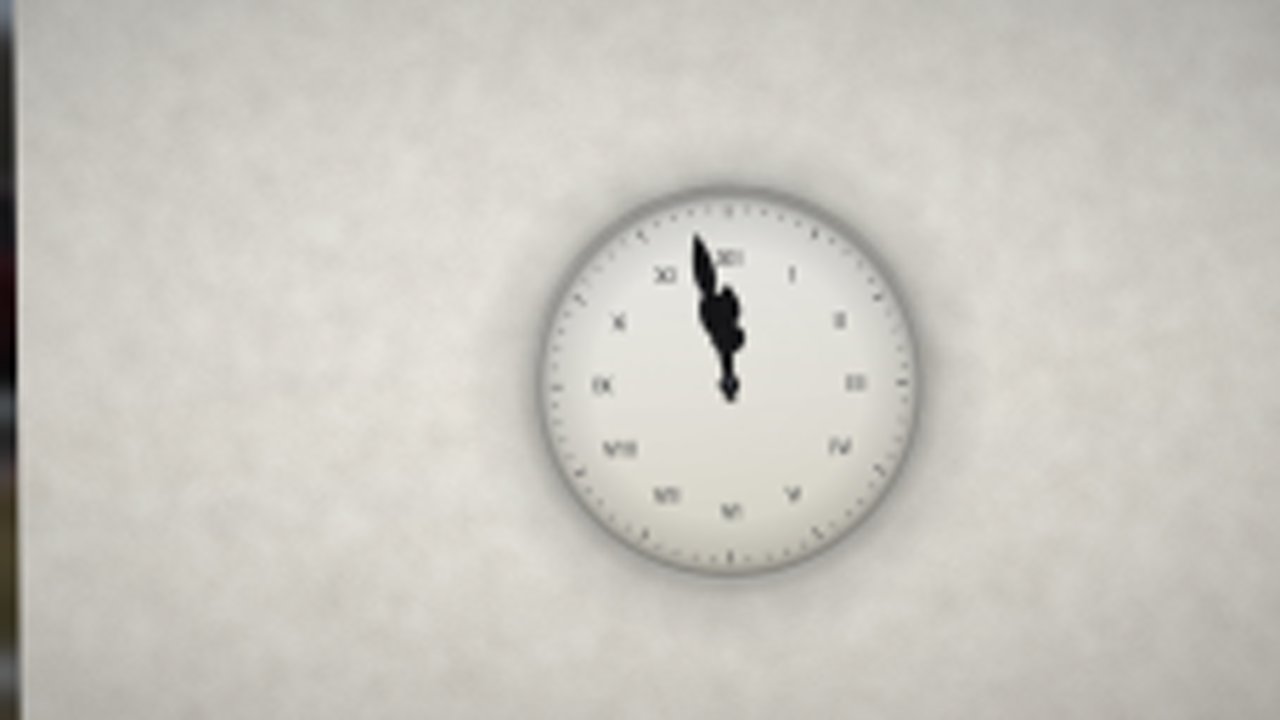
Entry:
h=11 m=58
